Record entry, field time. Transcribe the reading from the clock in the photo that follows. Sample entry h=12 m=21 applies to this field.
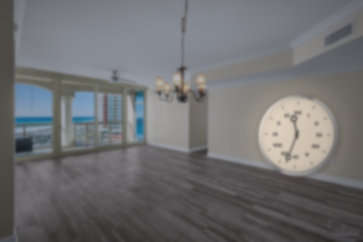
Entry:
h=11 m=33
